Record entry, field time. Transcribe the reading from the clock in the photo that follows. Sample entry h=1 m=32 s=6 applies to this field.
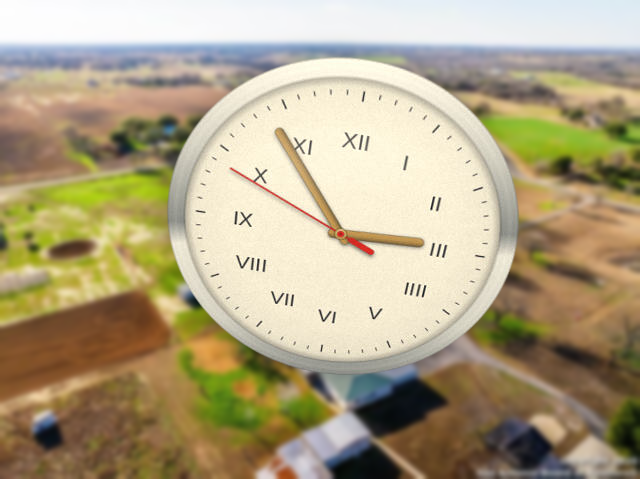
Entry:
h=2 m=53 s=49
